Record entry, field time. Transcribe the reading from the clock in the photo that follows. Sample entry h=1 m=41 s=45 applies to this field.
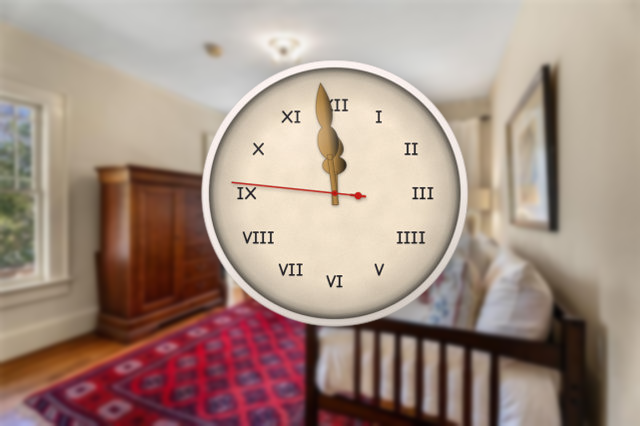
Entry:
h=11 m=58 s=46
